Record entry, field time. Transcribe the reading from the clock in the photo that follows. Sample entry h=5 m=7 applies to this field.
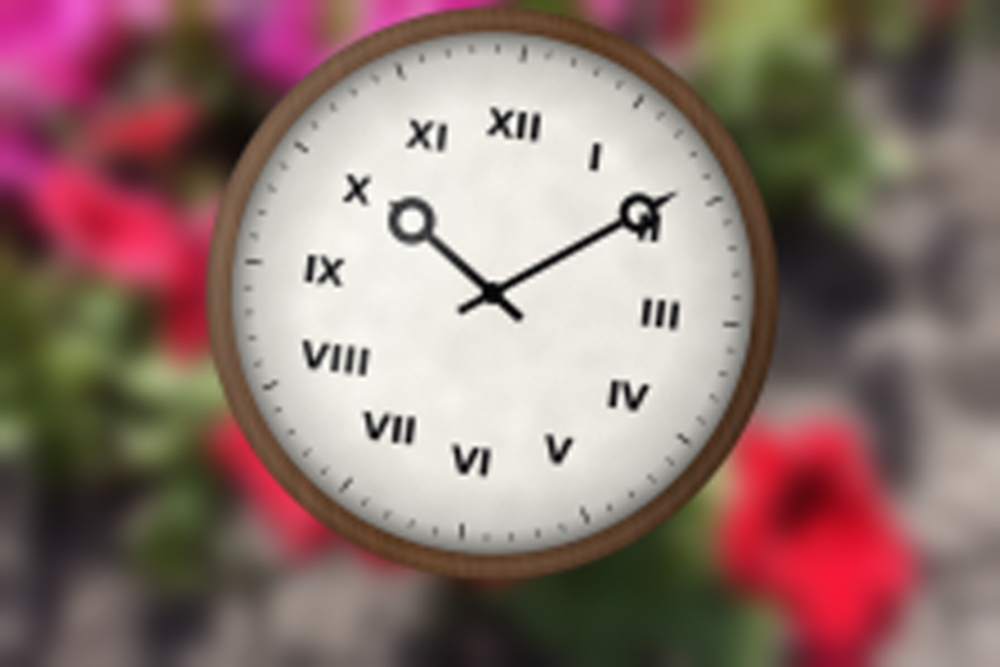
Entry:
h=10 m=9
